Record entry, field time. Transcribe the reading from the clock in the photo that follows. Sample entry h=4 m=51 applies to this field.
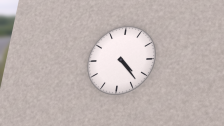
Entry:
h=4 m=23
